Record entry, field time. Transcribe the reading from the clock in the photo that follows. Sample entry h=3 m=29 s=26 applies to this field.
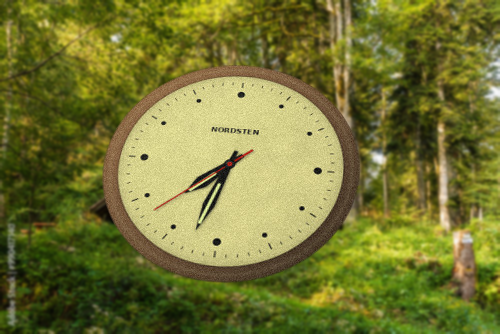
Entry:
h=7 m=32 s=38
